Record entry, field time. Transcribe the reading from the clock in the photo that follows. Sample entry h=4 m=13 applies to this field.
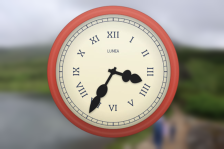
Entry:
h=3 m=35
